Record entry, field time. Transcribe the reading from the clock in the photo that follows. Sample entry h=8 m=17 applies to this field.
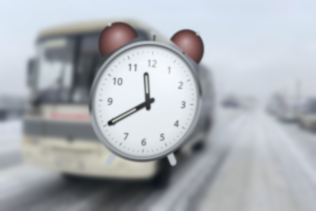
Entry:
h=11 m=40
